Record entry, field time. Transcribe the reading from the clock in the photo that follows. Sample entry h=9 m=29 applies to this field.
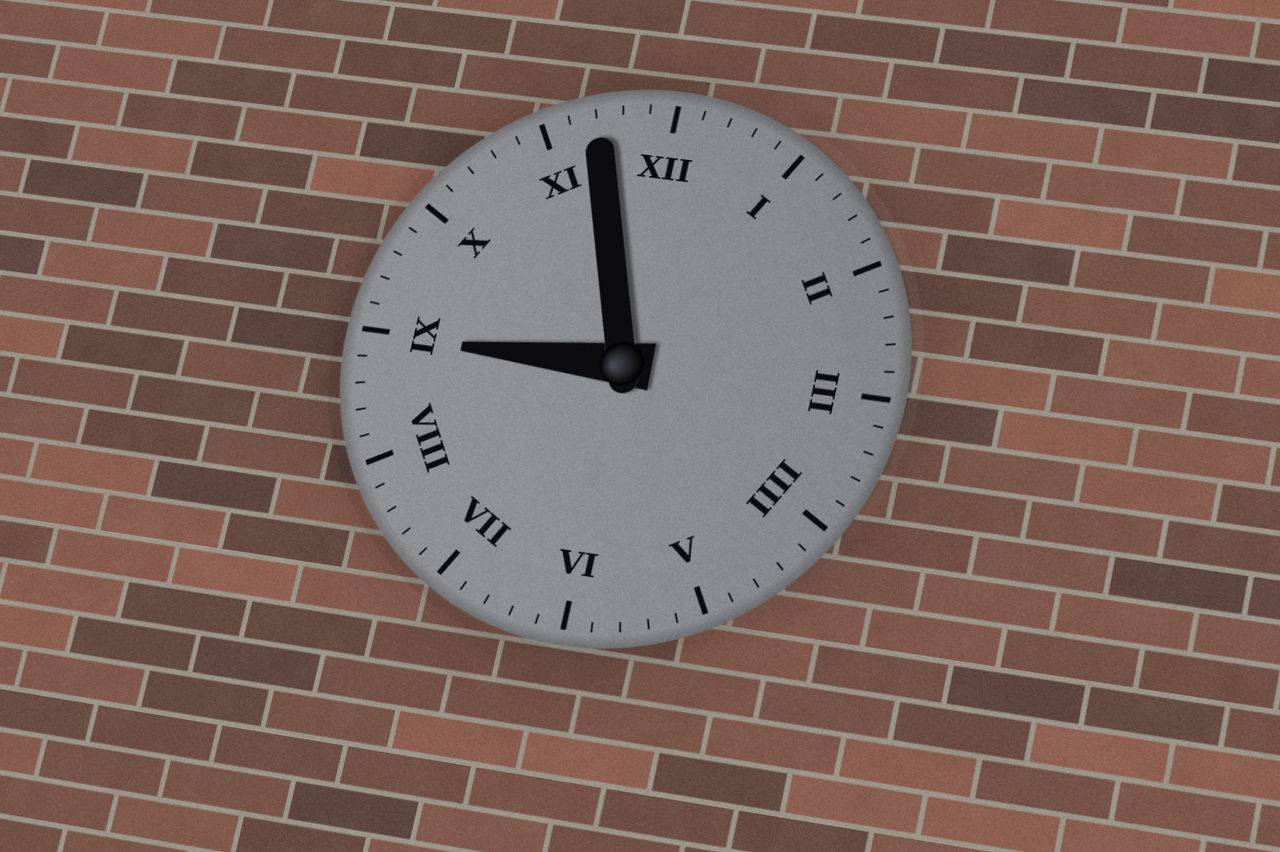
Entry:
h=8 m=57
